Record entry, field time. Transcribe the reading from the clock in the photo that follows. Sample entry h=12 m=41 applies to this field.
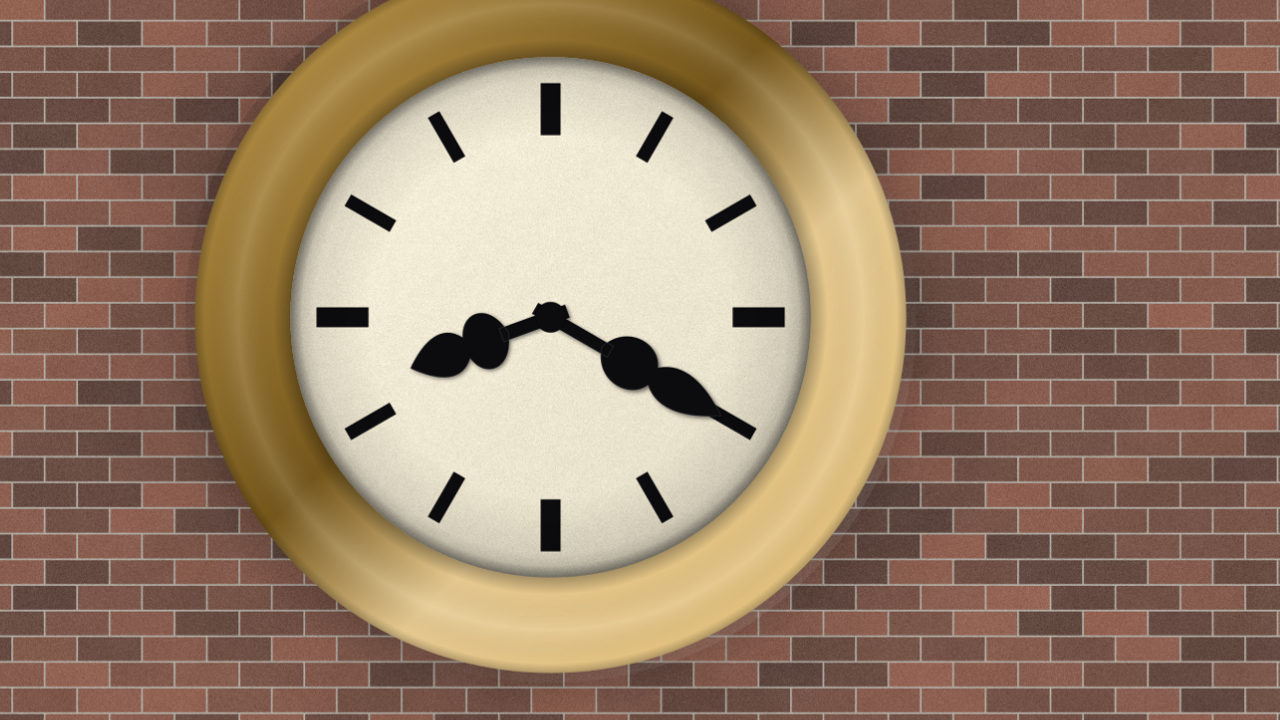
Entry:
h=8 m=20
